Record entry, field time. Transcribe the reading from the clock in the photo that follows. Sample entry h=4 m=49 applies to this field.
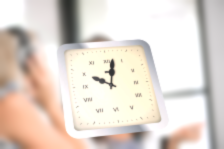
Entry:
h=10 m=2
